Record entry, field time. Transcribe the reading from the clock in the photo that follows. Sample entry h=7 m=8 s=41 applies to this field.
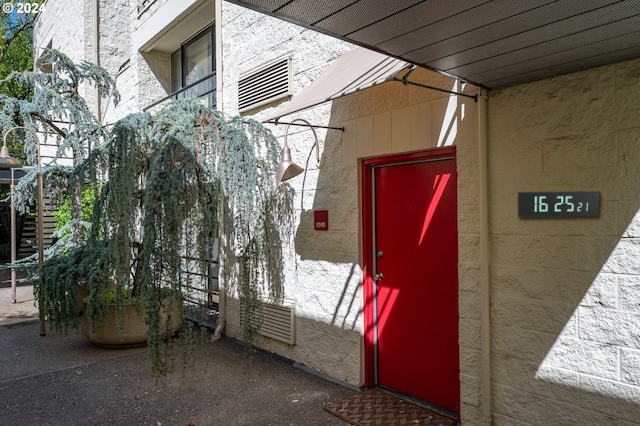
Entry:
h=16 m=25 s=21
